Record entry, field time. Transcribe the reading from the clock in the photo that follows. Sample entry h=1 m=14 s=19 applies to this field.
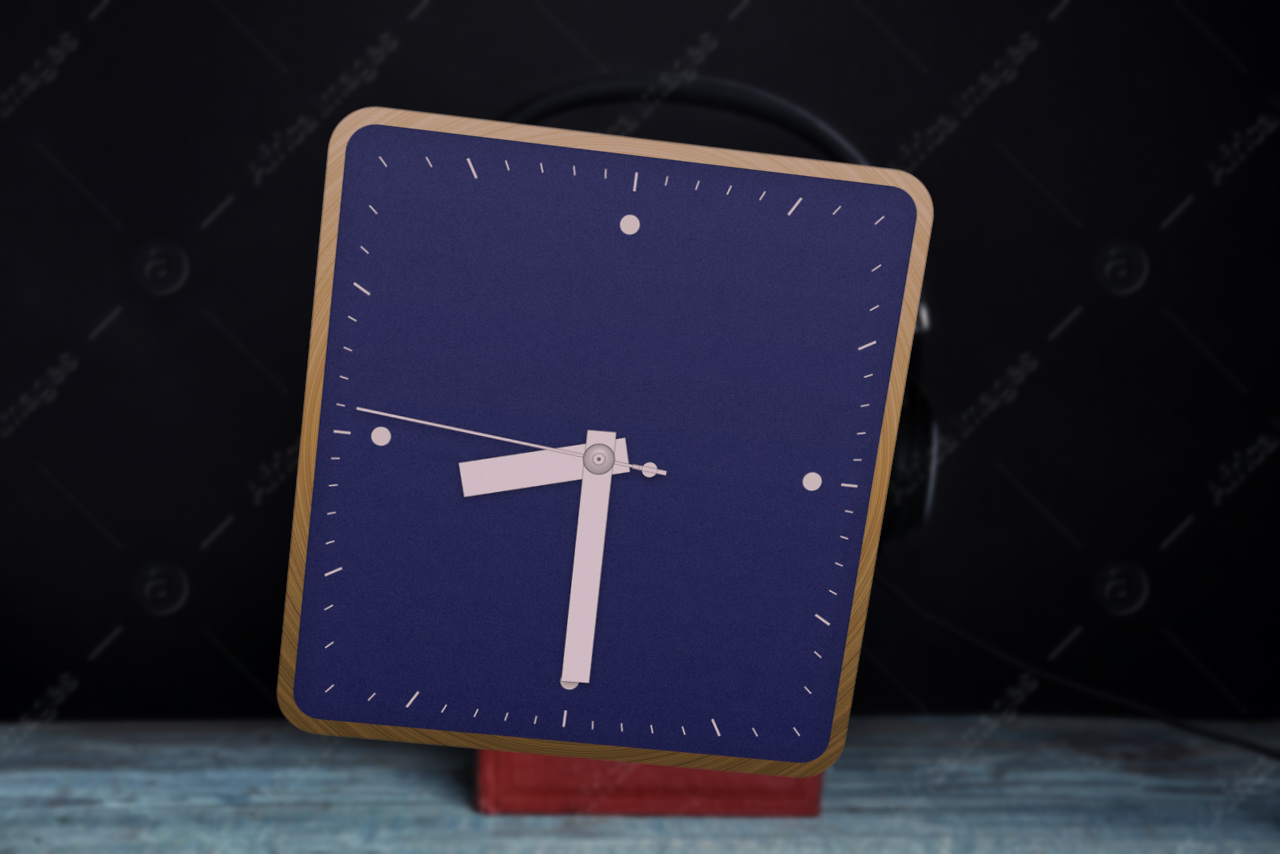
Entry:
h=8 m=29 s=46
